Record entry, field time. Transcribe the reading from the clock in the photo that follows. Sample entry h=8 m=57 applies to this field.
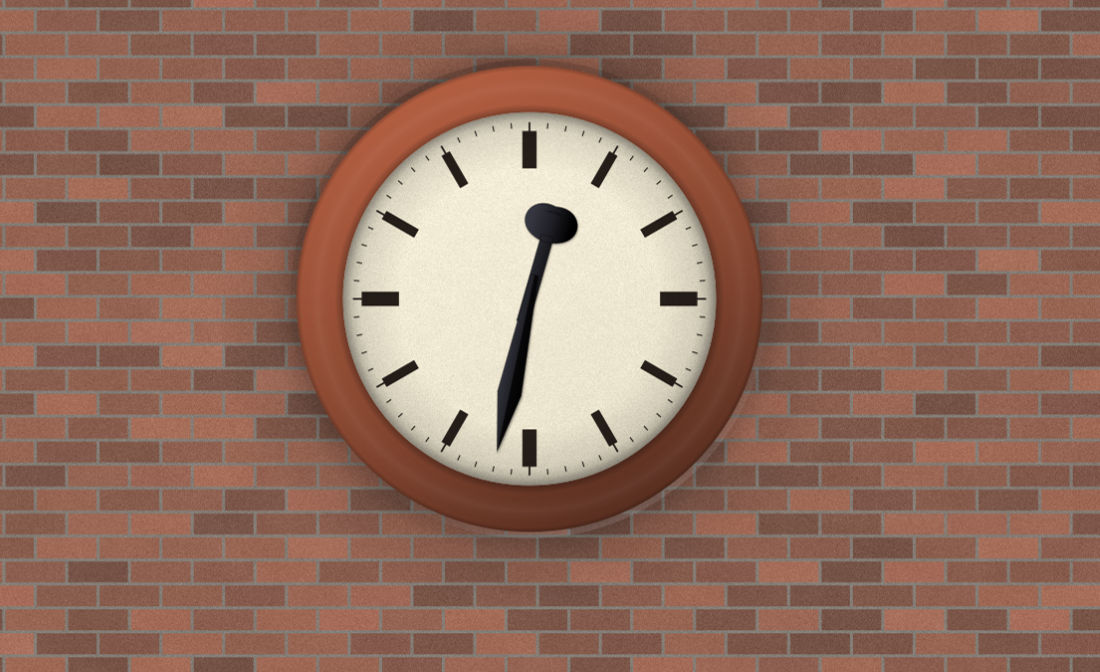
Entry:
h=12 m=32
